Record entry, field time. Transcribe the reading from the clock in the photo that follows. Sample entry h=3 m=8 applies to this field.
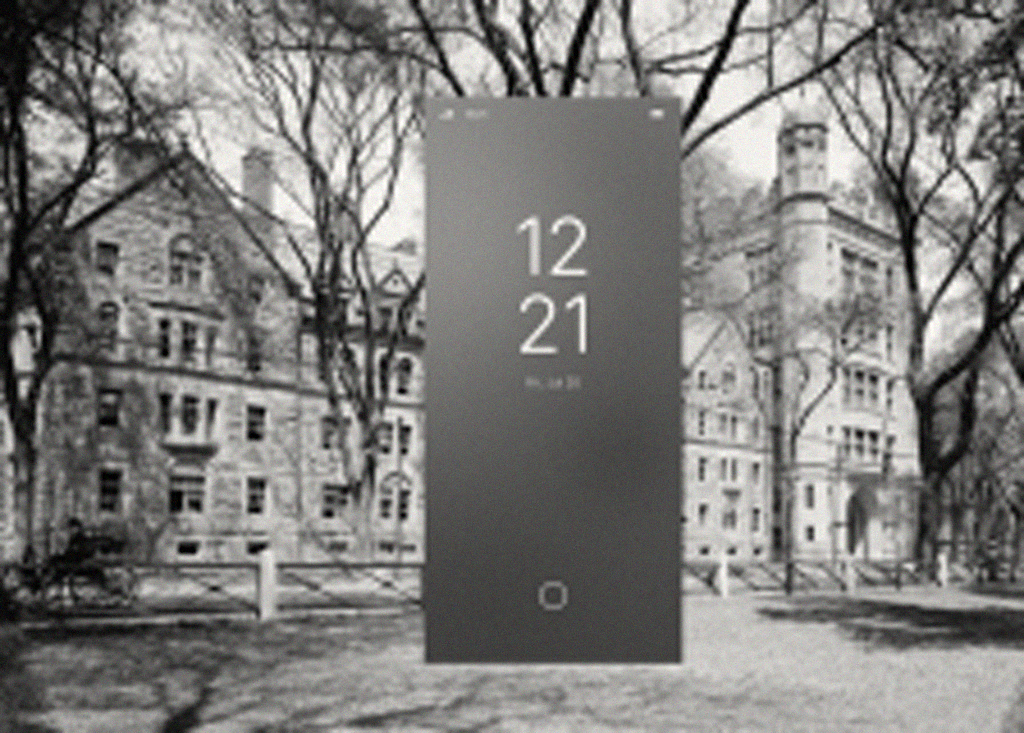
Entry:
h=12 m=21
